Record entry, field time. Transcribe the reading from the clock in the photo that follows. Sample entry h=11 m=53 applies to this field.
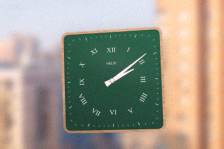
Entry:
h=2 m=9
